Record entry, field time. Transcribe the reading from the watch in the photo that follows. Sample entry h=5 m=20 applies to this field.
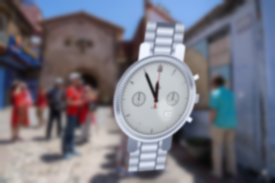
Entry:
h=11 m=55
